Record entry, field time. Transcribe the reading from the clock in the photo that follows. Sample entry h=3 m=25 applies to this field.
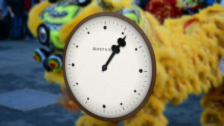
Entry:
h=1 m=6
